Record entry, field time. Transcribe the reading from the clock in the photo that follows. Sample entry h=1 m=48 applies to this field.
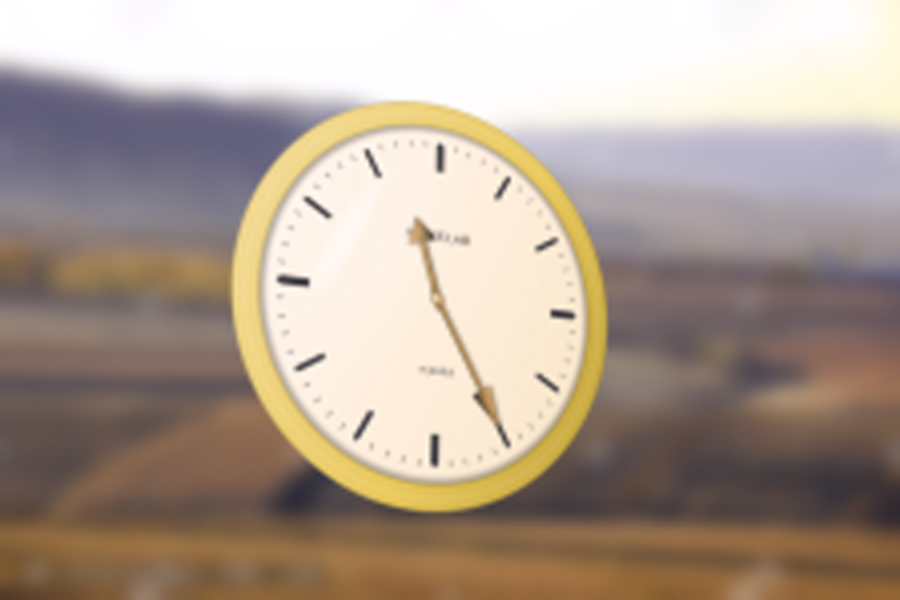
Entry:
h=11 m=25
